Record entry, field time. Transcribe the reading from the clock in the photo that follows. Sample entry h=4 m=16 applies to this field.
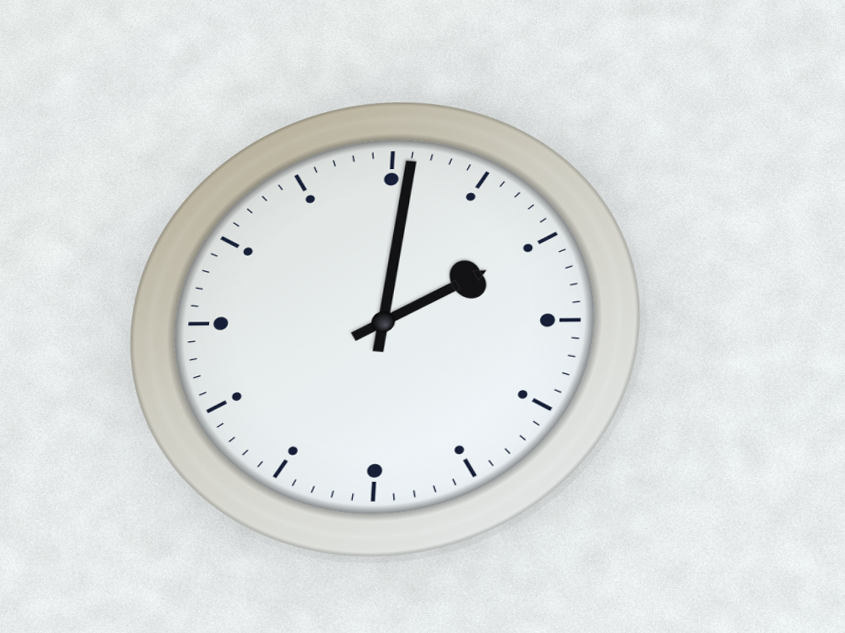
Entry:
h=2 m=1
